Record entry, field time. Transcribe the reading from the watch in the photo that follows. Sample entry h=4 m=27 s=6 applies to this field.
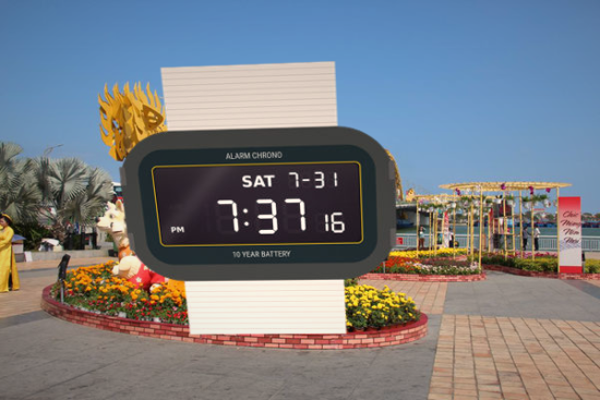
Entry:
h=7 m=37 s=16
